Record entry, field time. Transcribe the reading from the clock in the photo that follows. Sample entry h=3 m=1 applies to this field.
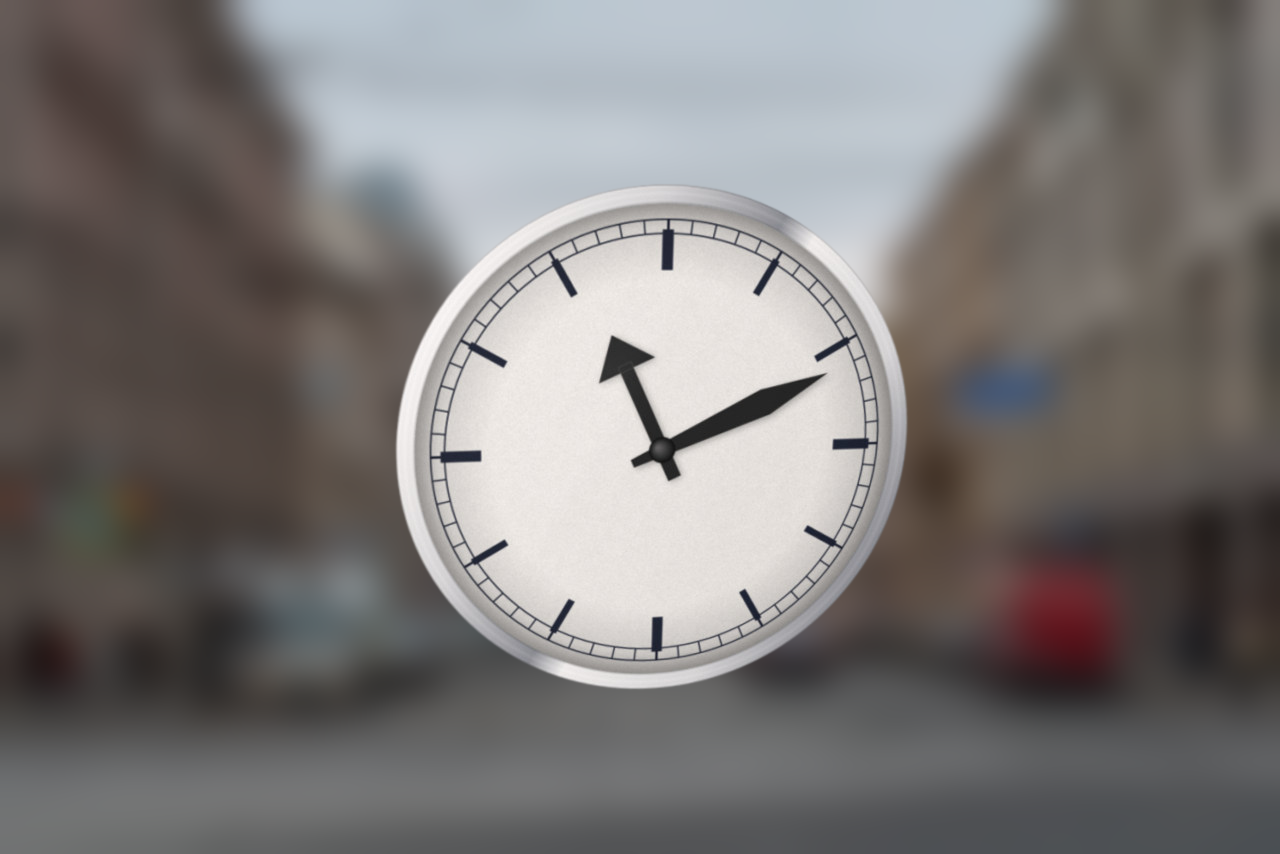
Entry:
h=11 m=11
